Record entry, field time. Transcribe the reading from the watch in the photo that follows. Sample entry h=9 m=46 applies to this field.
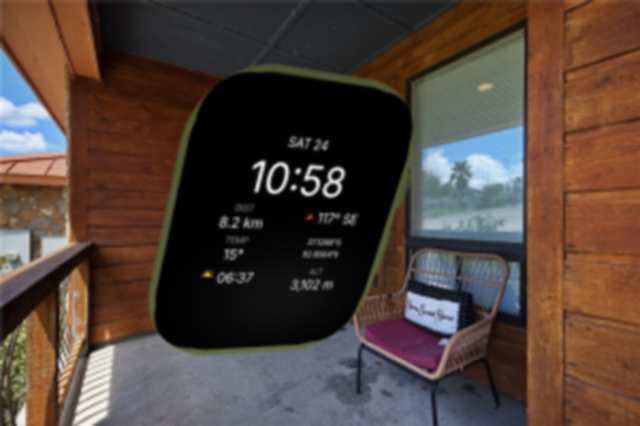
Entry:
h=10 m=58
